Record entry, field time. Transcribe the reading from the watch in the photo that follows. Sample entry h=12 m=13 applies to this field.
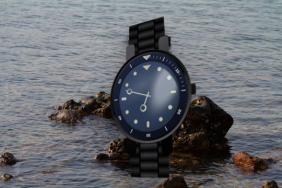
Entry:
h=6 m=48
